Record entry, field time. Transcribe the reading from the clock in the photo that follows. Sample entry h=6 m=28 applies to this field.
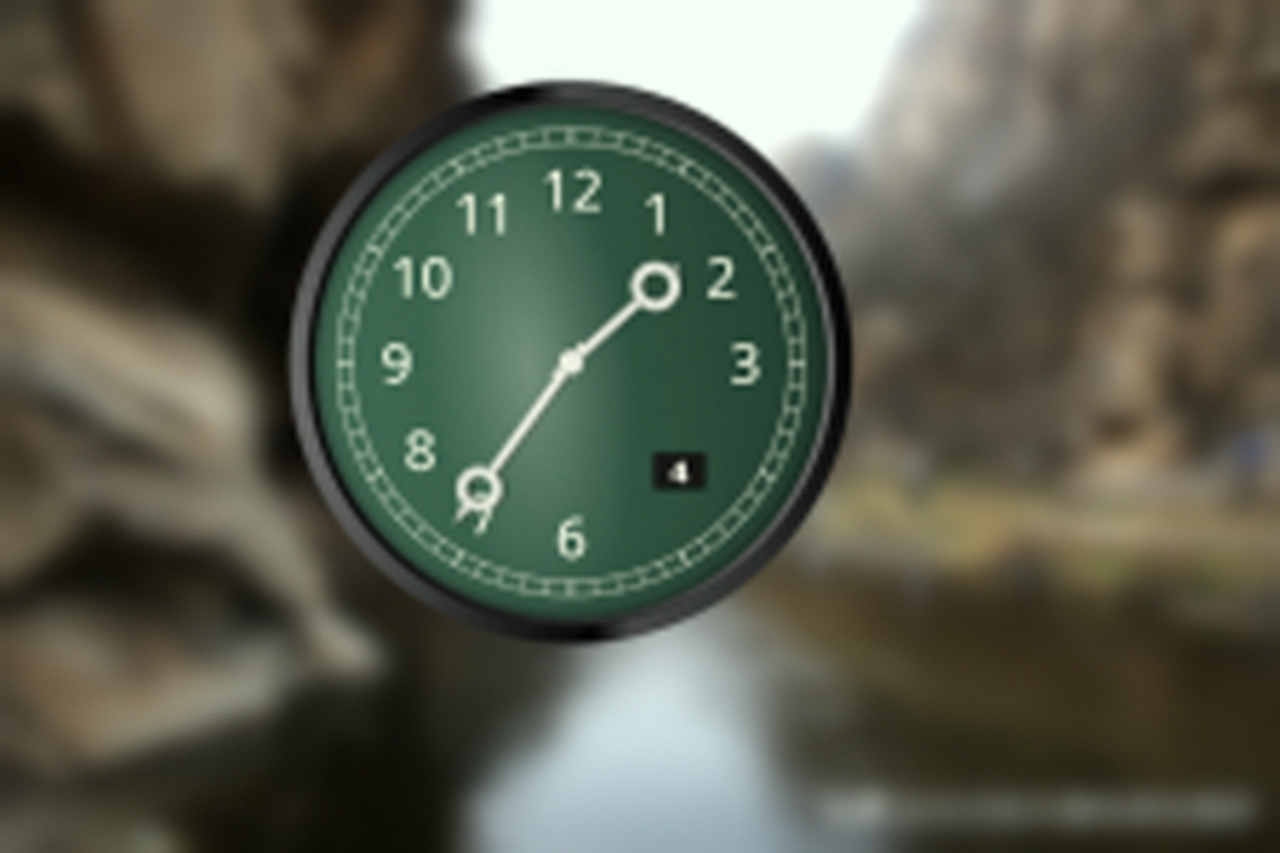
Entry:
h=1 m=36
